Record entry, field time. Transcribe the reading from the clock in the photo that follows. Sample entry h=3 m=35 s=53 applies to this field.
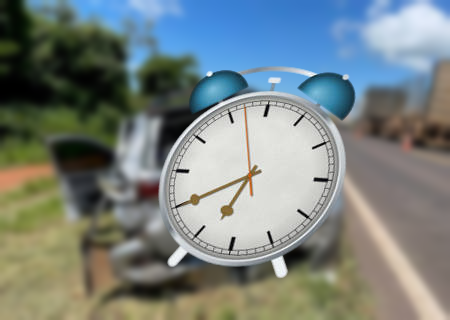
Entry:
h=6 m=39 s=57
